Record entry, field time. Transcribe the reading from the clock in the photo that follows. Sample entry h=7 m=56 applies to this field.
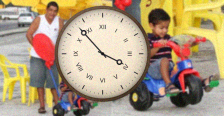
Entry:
h=3 m=53
